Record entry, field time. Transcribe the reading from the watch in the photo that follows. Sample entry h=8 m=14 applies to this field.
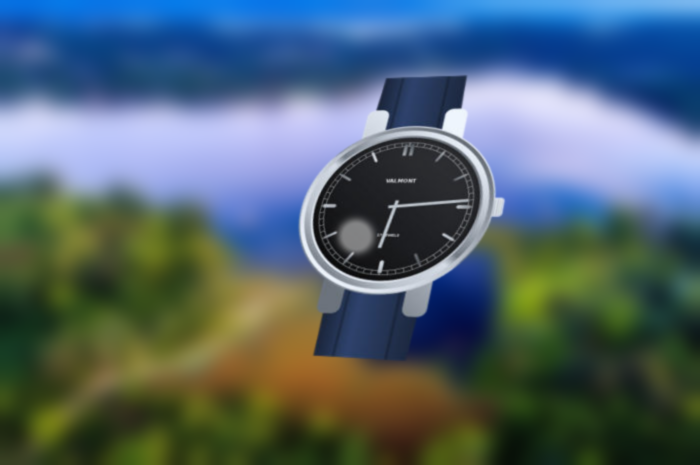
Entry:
h=6 m=14
